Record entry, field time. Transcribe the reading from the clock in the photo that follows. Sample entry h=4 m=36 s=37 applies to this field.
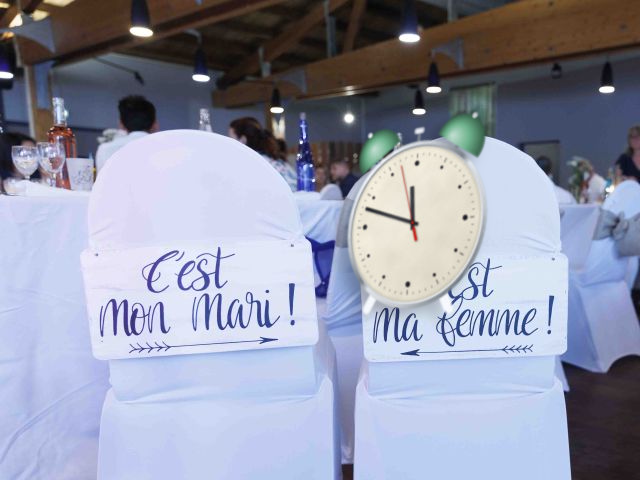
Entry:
h=11 m=47 s=57
